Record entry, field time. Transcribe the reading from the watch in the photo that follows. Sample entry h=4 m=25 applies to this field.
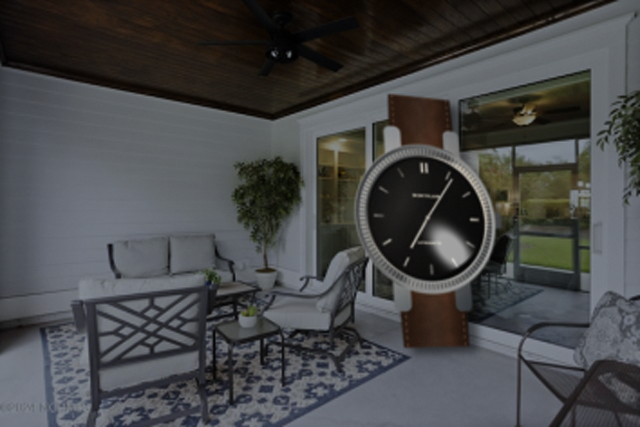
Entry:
h=7 m=6
